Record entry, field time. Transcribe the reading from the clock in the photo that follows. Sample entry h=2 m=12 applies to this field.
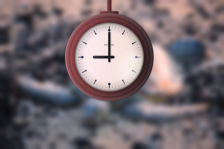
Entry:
h=9 m=0
